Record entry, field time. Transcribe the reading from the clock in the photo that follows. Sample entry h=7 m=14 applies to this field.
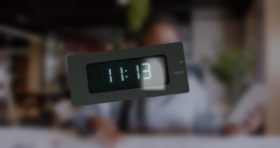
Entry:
h=11 m=13
